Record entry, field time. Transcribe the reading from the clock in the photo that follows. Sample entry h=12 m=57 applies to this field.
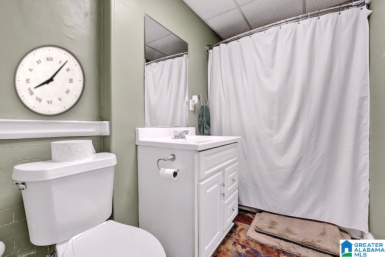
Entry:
h=8 m=7
